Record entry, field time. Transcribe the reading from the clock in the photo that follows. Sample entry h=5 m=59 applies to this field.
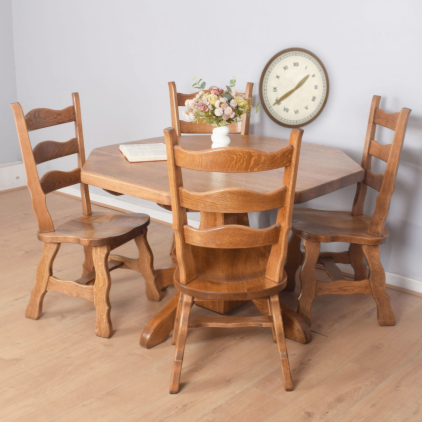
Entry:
h=1 m=40
